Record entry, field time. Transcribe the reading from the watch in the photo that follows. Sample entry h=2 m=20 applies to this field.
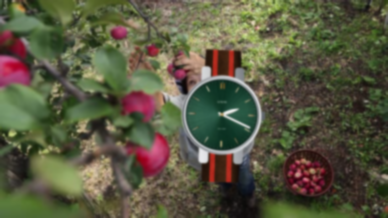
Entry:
h=2 m=19
